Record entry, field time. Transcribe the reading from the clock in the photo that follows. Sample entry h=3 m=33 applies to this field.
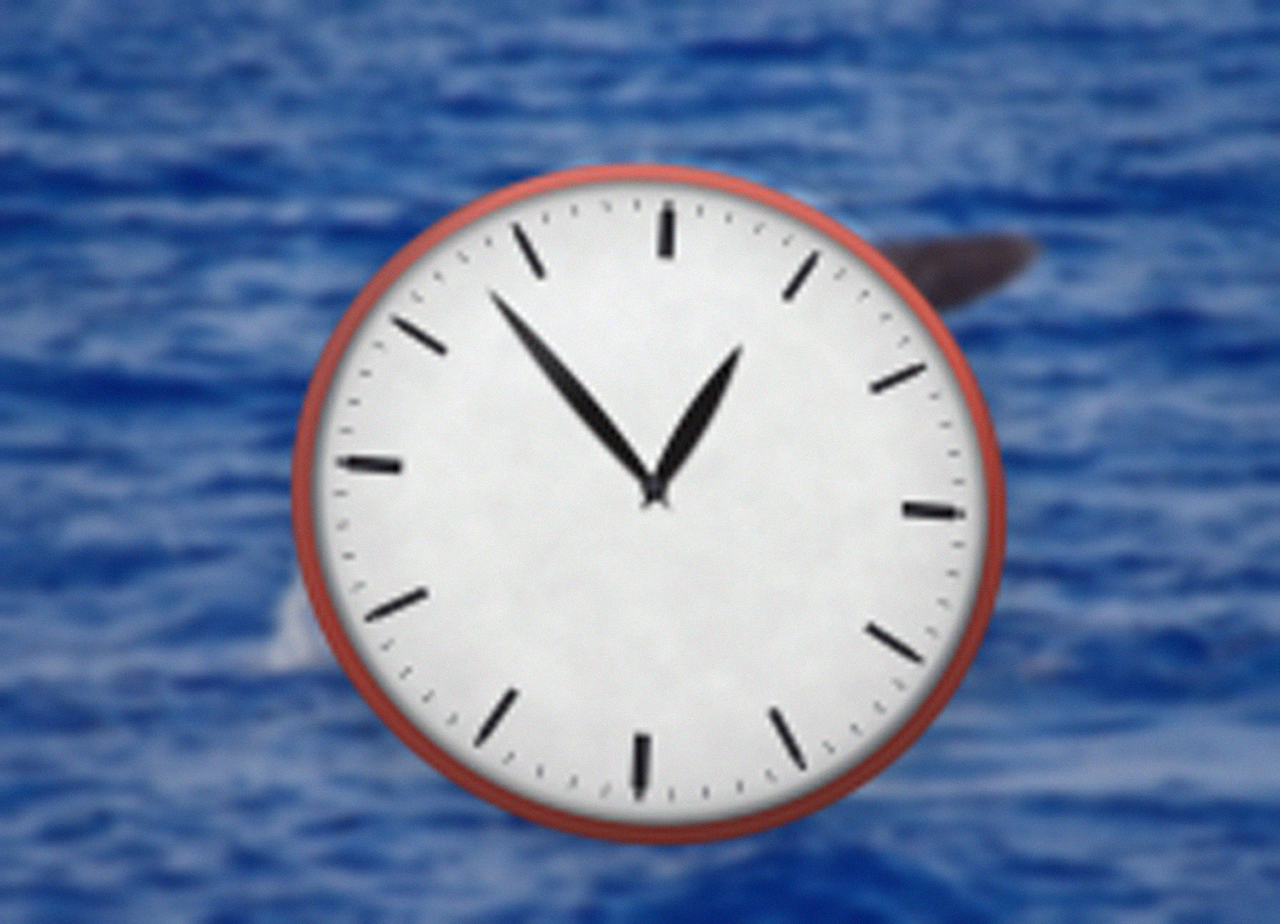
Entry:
h=12 m=53
